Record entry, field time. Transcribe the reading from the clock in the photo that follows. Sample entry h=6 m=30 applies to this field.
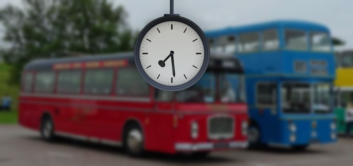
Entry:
h=7 m=29
